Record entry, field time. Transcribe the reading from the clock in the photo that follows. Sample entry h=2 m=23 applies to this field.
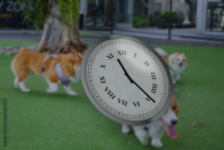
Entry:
h=11 m=24
